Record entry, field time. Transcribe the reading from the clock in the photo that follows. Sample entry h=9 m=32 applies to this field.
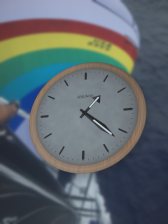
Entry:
h=1 m=22
